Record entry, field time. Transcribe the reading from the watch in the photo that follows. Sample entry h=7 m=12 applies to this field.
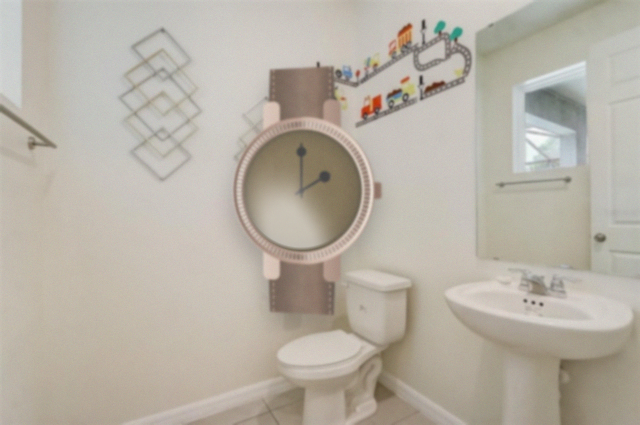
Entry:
h=2 m=0
